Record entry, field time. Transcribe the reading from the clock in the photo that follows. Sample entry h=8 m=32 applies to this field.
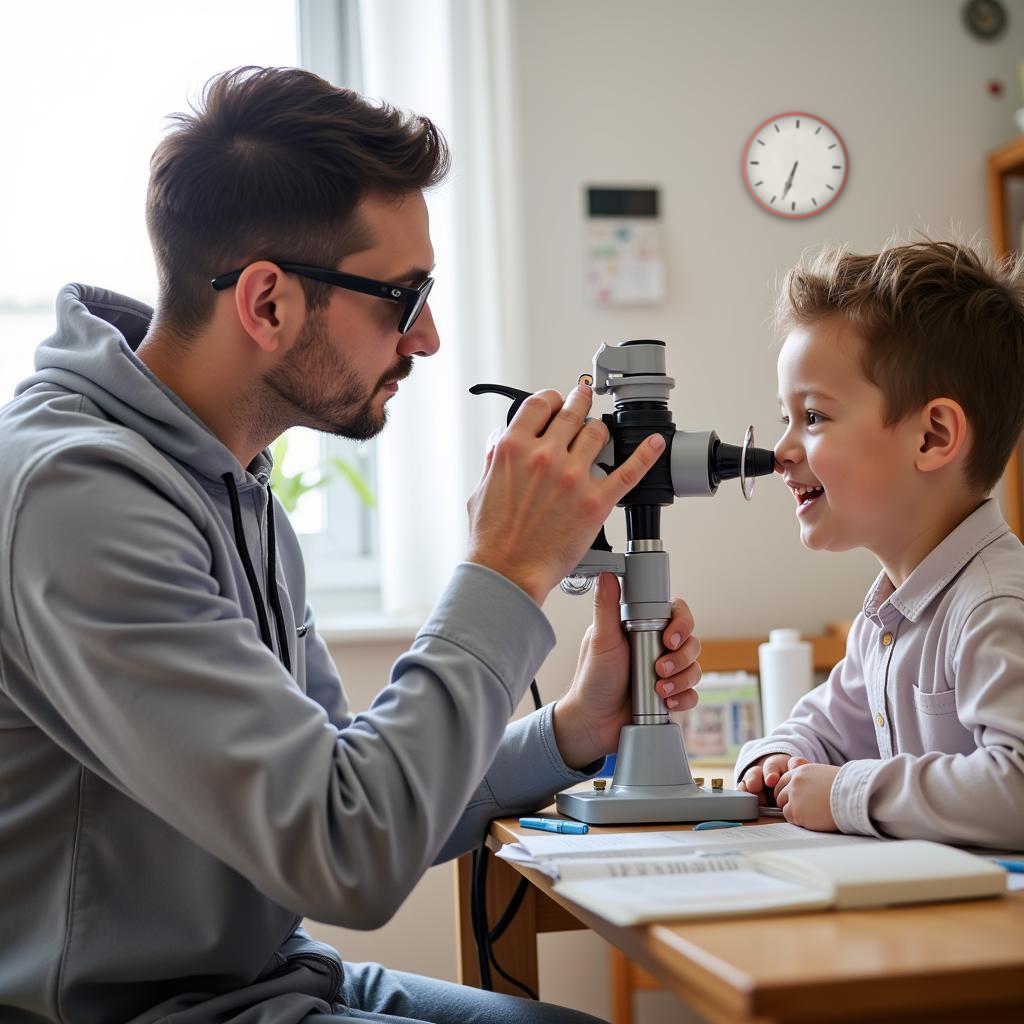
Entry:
h=6 m=33
